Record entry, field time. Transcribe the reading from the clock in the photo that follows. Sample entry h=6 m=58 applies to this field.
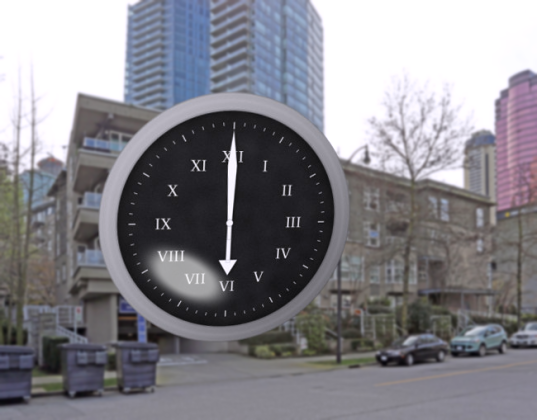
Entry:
h=6 m=0
